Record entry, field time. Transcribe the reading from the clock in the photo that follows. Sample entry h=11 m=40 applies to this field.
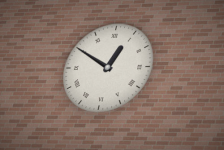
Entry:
h=12 m=50
